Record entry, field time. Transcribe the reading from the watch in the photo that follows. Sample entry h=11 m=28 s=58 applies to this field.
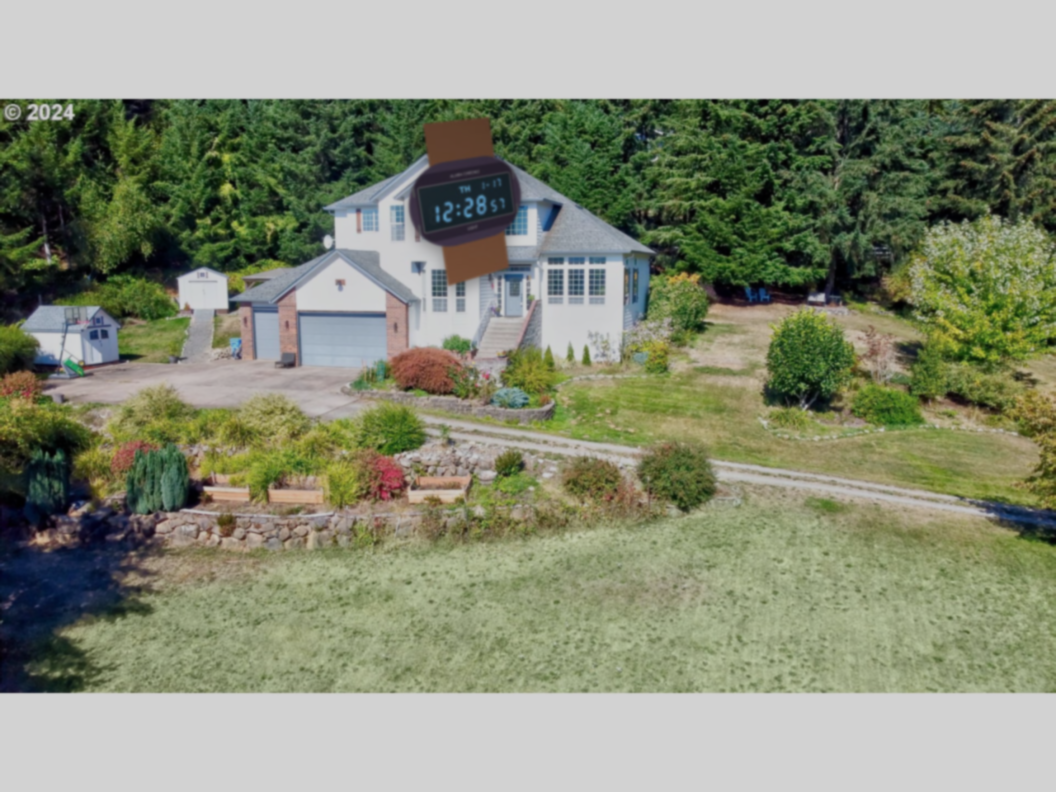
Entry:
h=12 m=28 s=57
